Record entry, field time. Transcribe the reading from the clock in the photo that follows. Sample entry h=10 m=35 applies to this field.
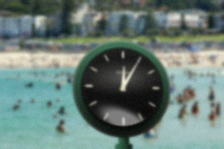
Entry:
h=12 m=5
